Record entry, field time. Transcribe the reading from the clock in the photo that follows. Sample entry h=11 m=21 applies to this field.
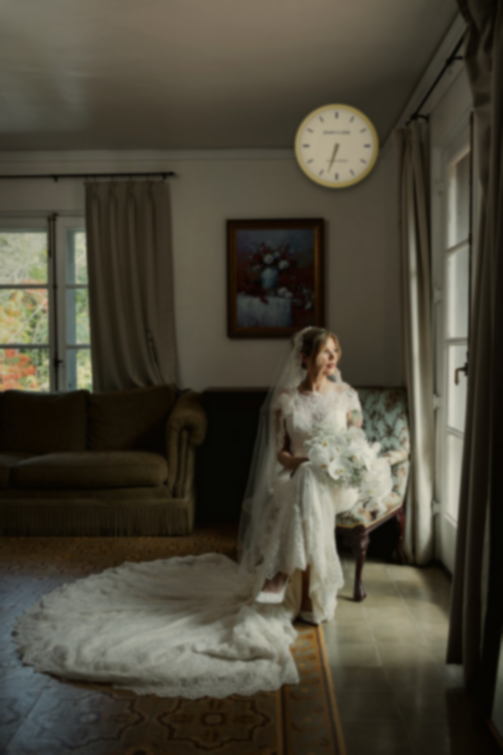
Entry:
h=6 m=33
